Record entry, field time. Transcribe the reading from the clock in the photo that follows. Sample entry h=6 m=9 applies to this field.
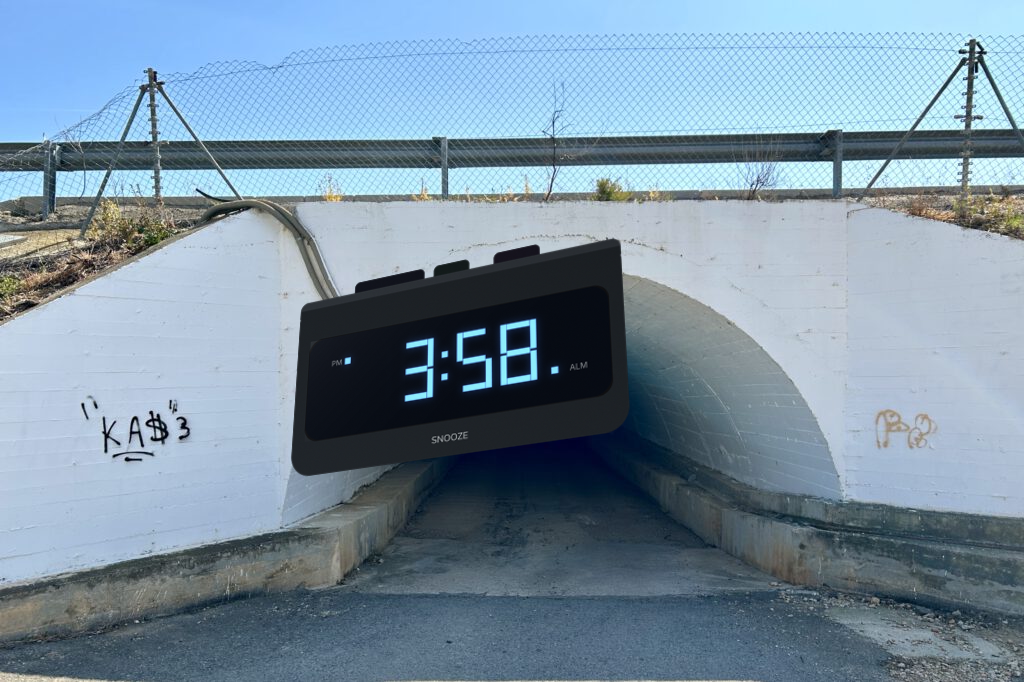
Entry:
h=3 m=58
